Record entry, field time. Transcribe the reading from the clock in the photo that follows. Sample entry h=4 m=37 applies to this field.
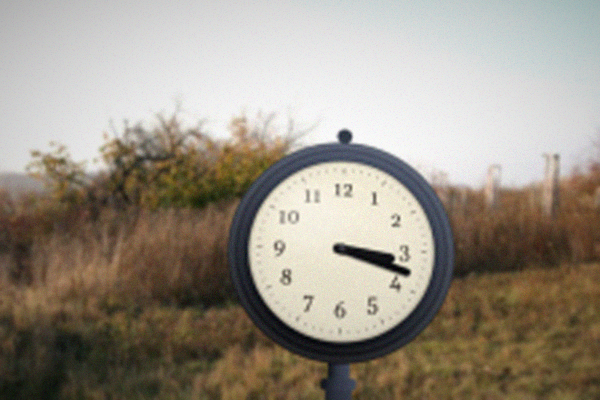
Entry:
h=3 m=18
